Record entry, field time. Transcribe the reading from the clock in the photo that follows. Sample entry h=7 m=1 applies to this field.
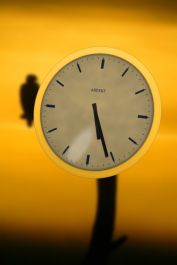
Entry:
h=5 m=26
